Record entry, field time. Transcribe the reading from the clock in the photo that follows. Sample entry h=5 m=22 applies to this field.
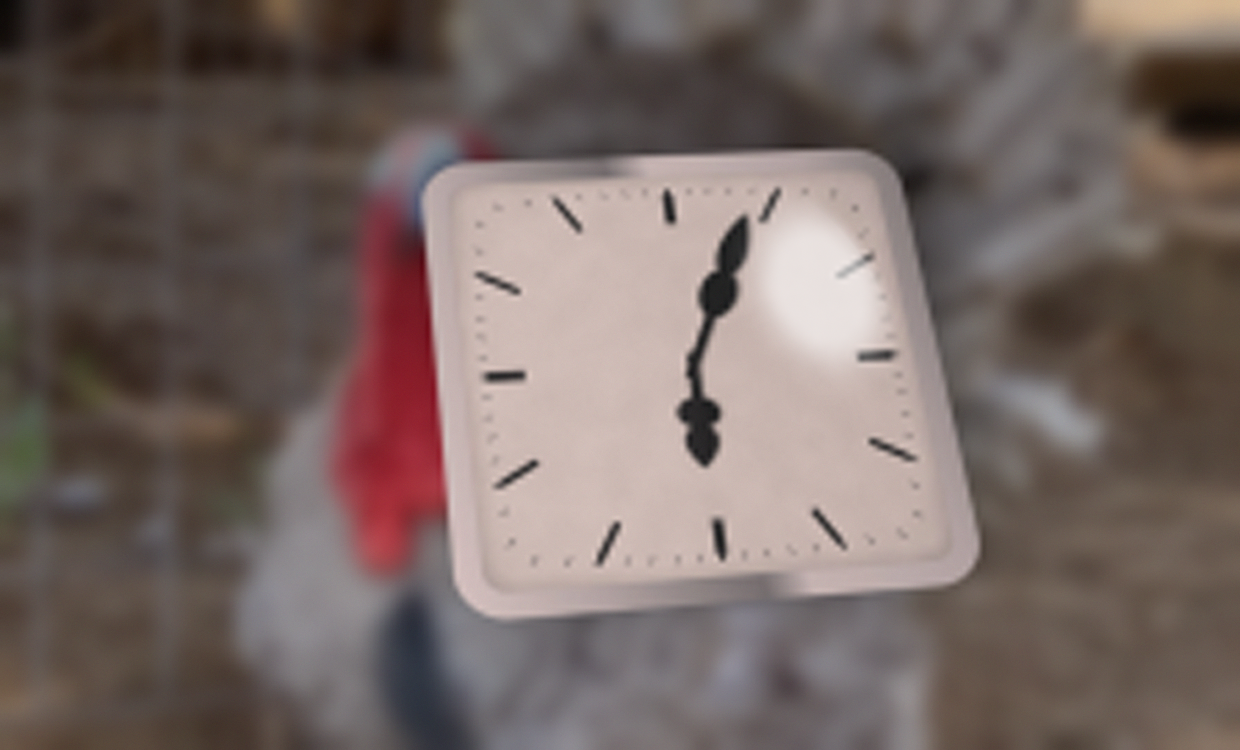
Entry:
h=6 m=4
